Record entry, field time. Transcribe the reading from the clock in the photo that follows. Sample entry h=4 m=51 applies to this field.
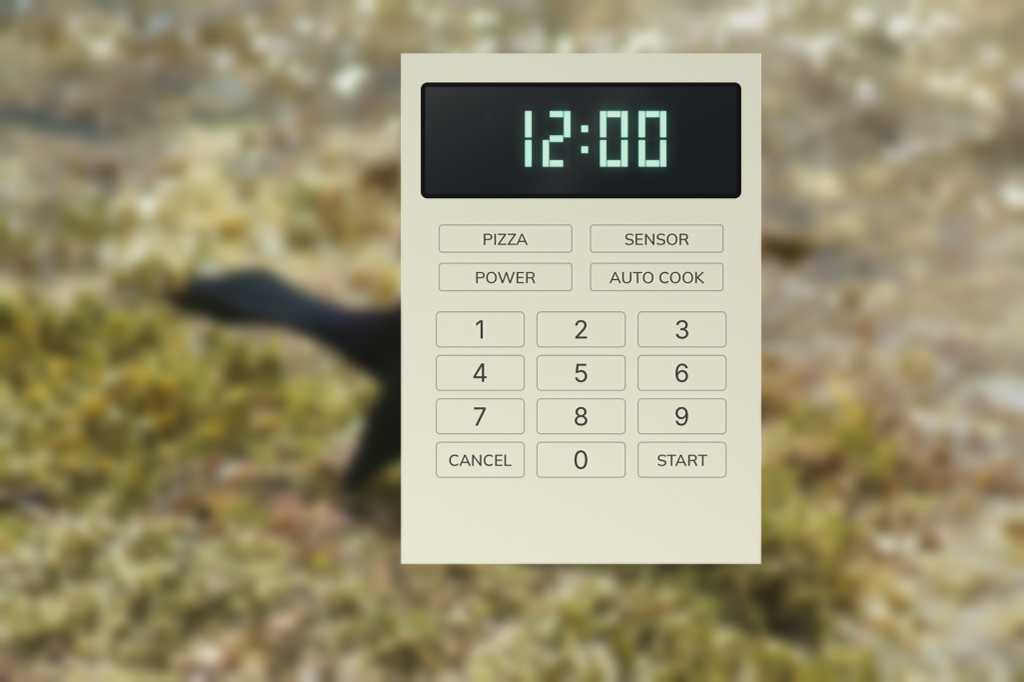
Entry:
h=12 m=0
